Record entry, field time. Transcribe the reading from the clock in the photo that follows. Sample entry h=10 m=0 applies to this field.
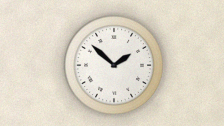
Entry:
h=1 m=52
